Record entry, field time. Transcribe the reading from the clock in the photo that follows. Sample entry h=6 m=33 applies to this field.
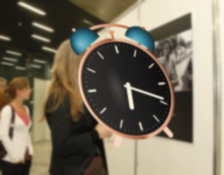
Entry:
h=6 m=19
